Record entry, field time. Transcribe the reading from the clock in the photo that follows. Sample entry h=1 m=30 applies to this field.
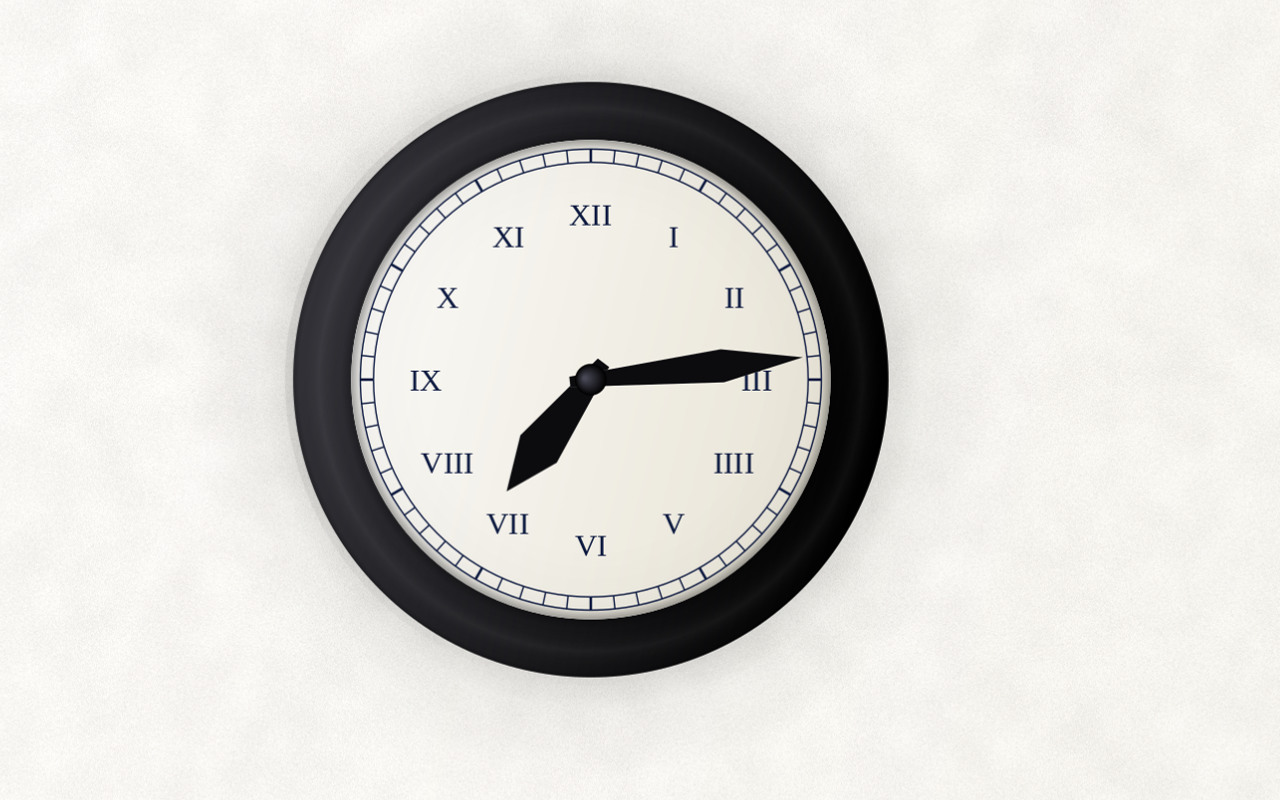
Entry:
h=7 m=14
